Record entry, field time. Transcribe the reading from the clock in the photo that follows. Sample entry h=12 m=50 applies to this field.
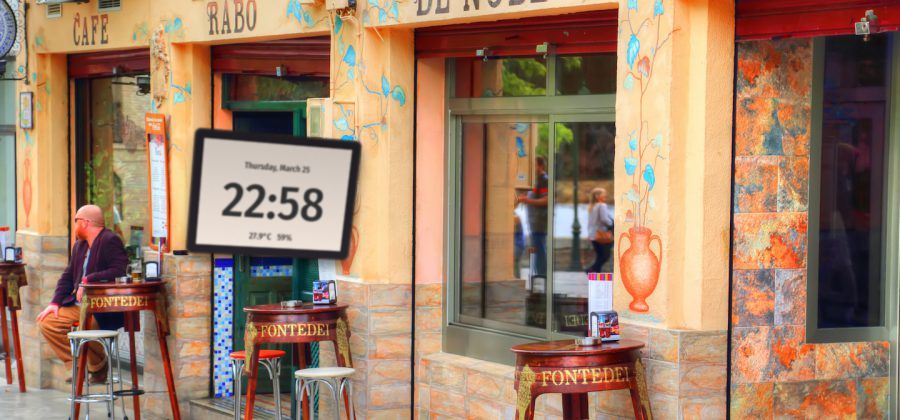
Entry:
h=22 m=58
